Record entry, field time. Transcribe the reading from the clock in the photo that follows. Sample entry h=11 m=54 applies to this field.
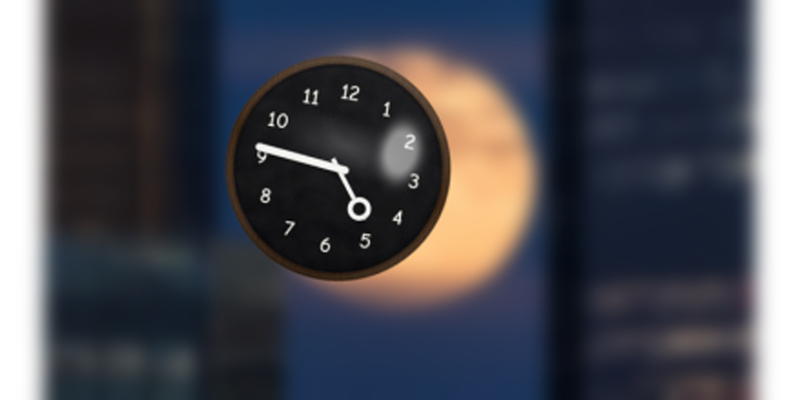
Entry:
h=4 m=46
